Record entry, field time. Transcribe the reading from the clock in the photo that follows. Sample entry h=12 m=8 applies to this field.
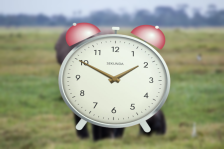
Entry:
h=1 m=50
